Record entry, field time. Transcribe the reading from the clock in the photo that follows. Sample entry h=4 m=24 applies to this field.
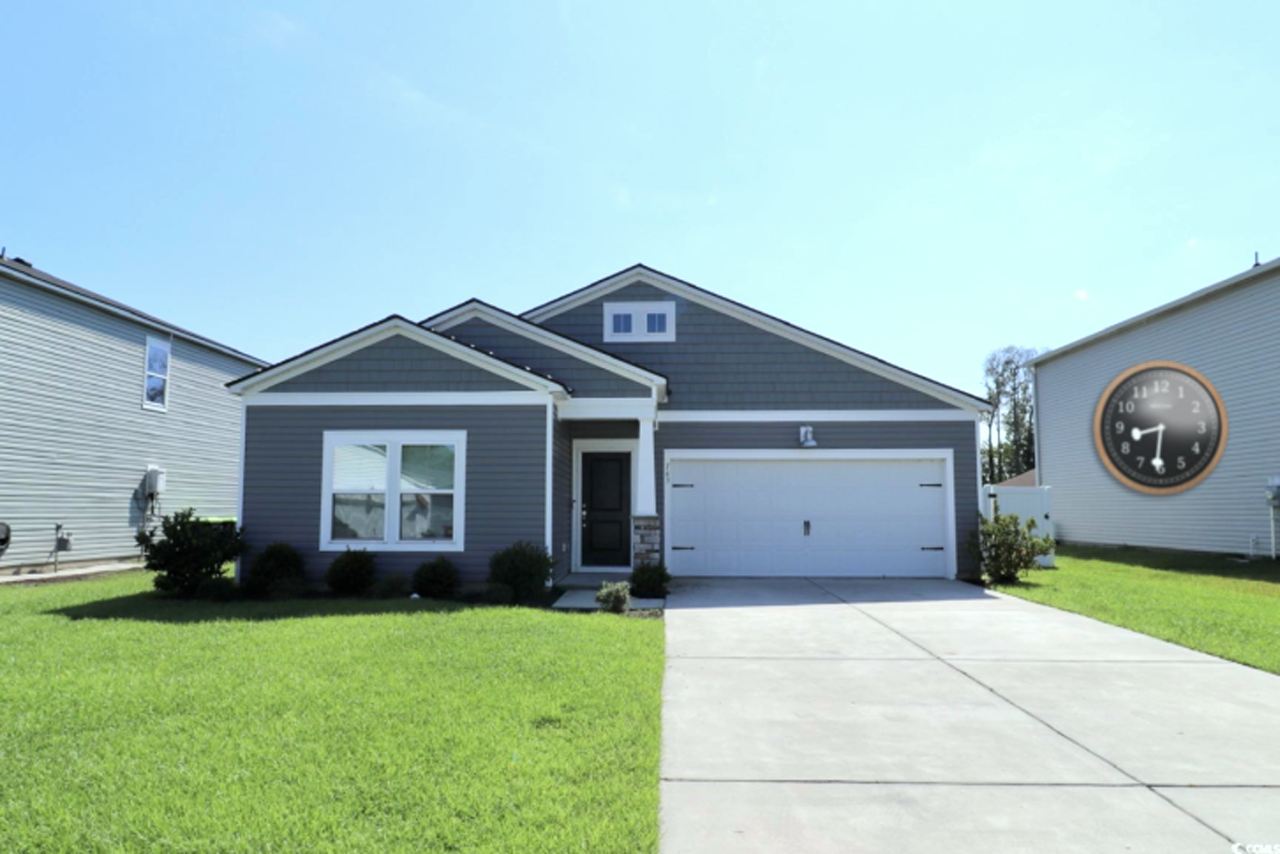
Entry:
h=8 m=31
